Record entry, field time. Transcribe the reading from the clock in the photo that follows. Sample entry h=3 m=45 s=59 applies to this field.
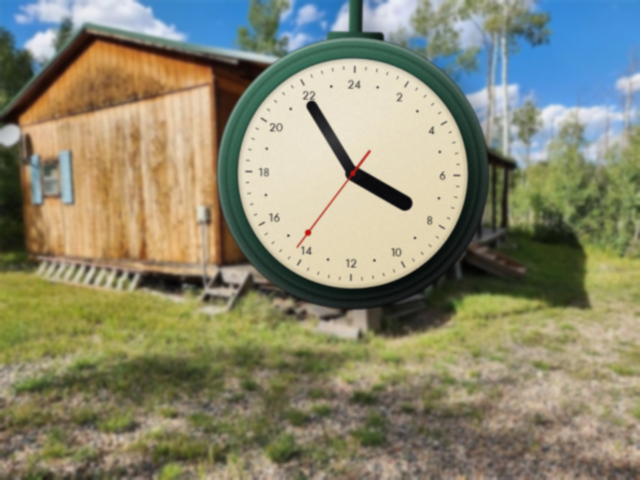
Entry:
h=7 m=54 s=36
